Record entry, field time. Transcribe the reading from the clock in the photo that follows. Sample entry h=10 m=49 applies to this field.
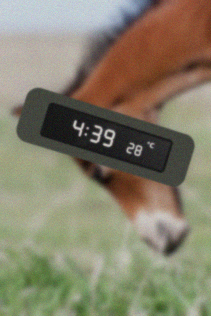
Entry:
h=4 m=39
